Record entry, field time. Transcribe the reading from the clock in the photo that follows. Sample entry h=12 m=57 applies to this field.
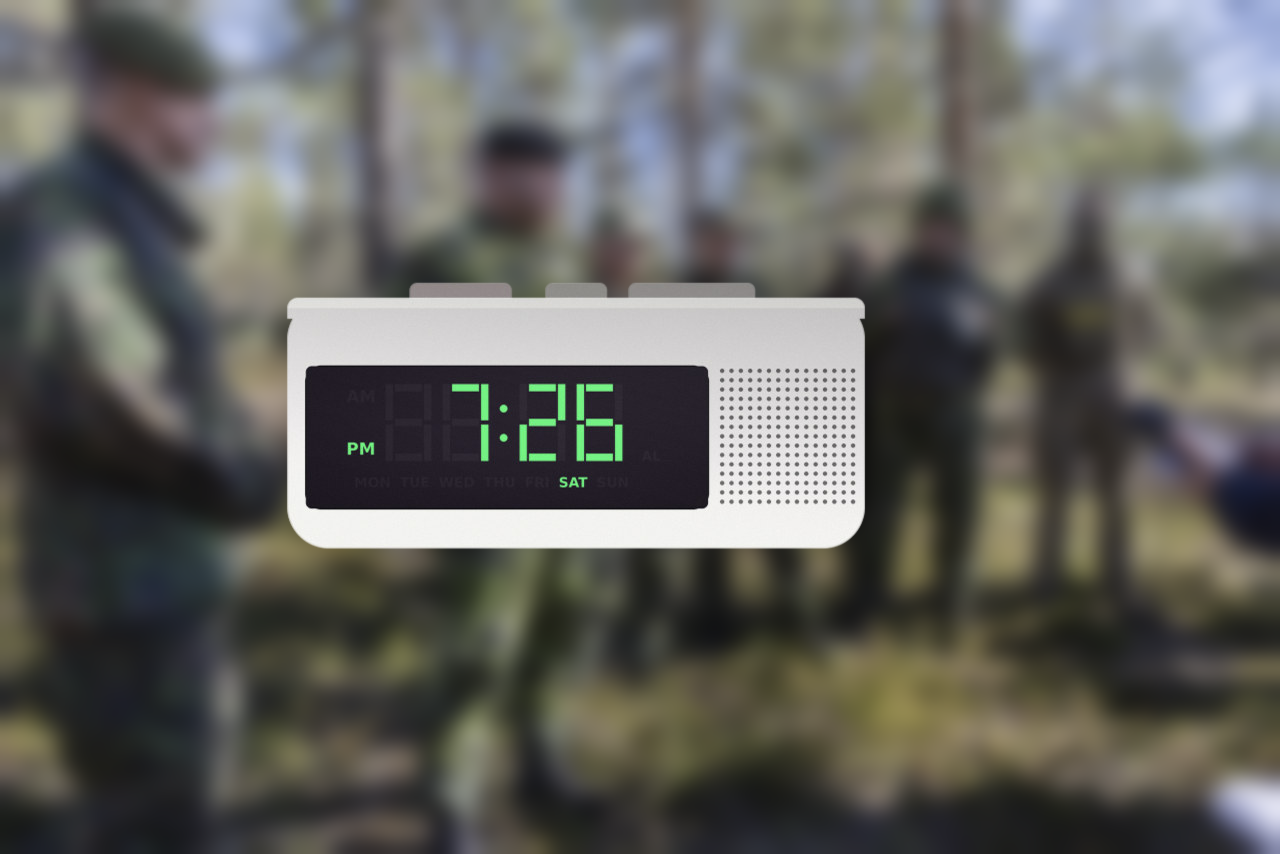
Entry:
h=7 m=26
